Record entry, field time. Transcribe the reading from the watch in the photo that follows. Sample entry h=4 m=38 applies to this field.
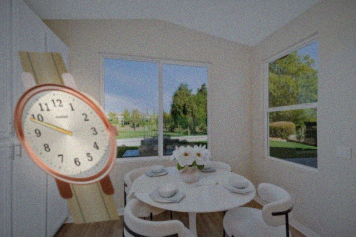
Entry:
h=9 m=49
